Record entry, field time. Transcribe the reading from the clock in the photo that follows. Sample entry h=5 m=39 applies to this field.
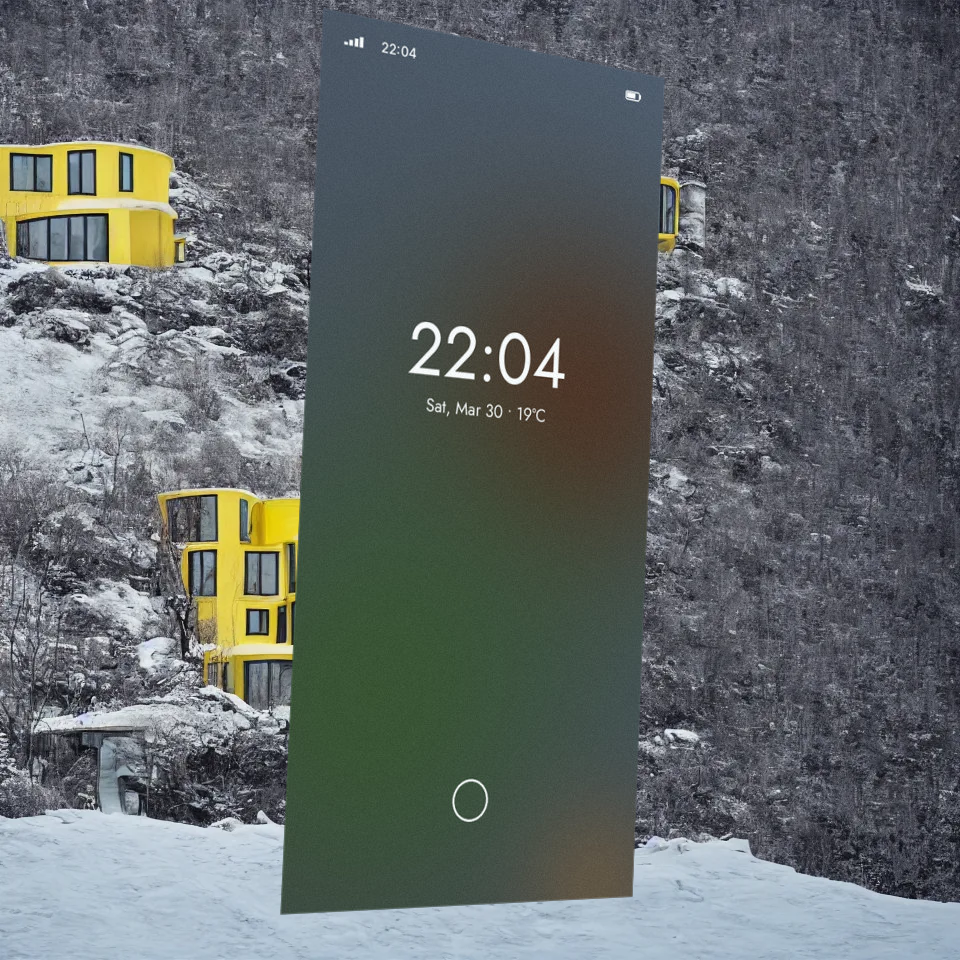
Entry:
h=22 m=4
